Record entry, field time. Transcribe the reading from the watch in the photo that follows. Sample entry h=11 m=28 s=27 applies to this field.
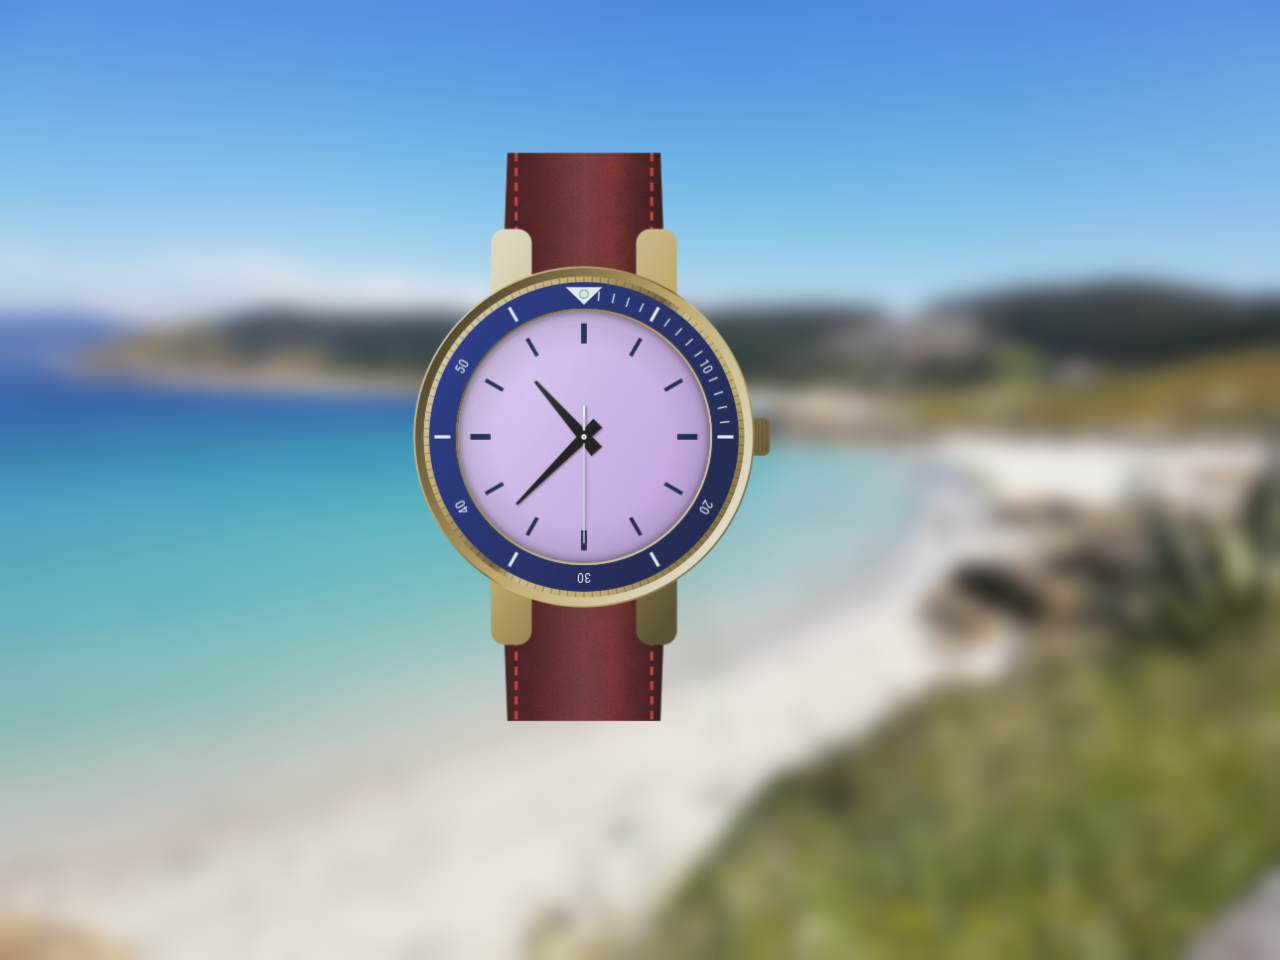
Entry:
h=10 m=37 s=30
